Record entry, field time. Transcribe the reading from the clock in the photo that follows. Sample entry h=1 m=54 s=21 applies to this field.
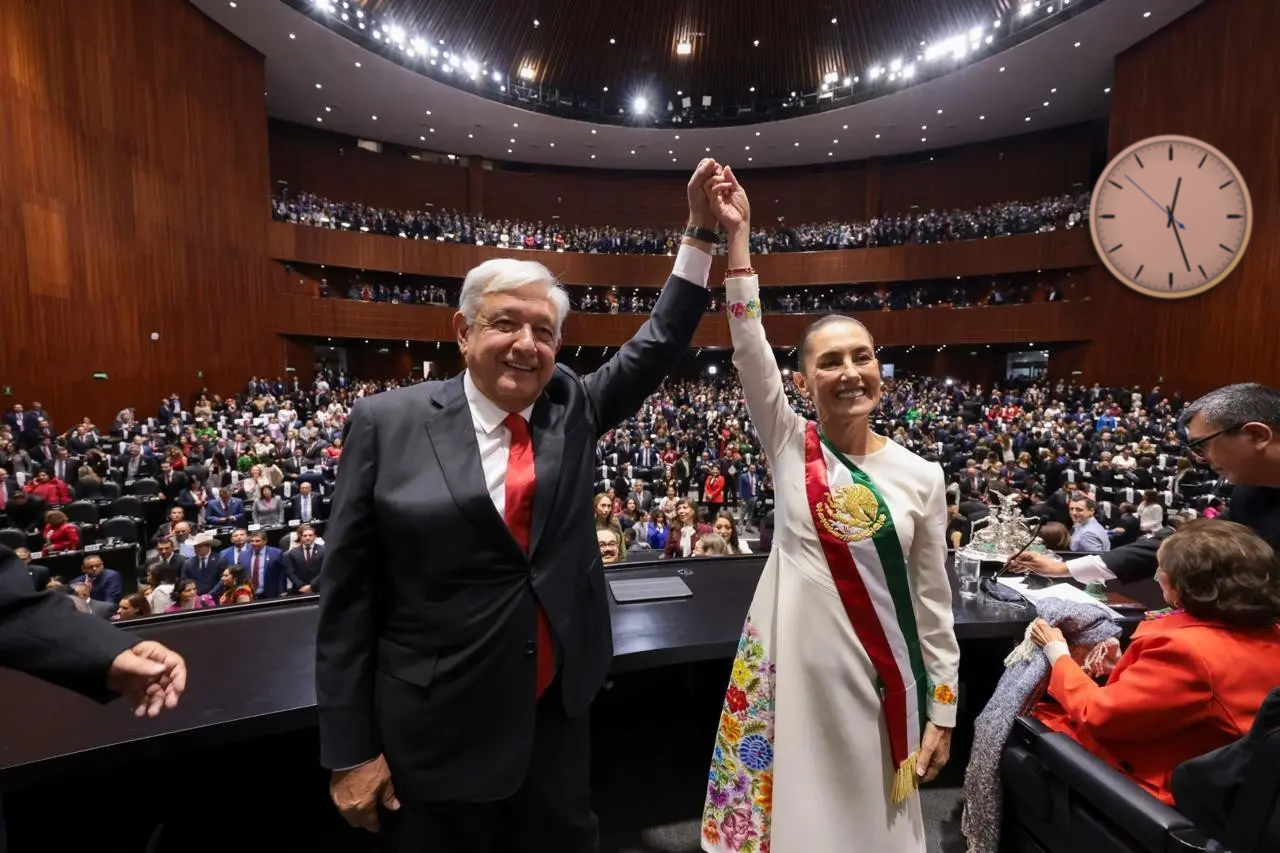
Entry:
h=12 m=26 s=52
